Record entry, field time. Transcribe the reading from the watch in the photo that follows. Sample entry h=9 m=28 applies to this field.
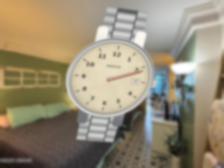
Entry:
h=2 m=11
